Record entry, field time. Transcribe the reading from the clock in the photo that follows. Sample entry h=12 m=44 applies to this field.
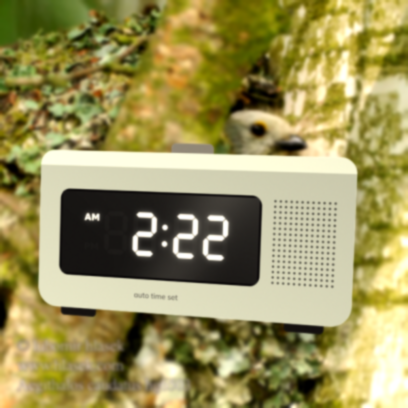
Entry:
h=2 m=22
